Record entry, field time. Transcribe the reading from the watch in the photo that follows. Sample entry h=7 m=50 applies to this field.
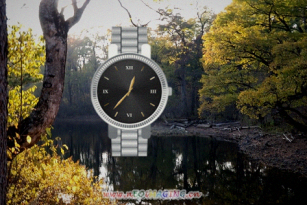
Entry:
h=12 m=37
